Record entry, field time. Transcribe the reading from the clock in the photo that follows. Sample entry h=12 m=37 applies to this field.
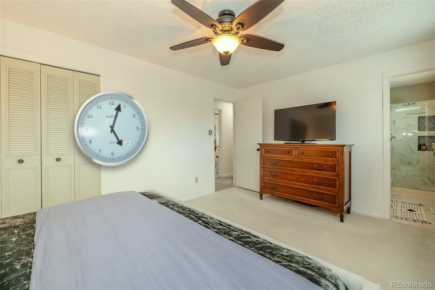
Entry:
h=5 m=3
